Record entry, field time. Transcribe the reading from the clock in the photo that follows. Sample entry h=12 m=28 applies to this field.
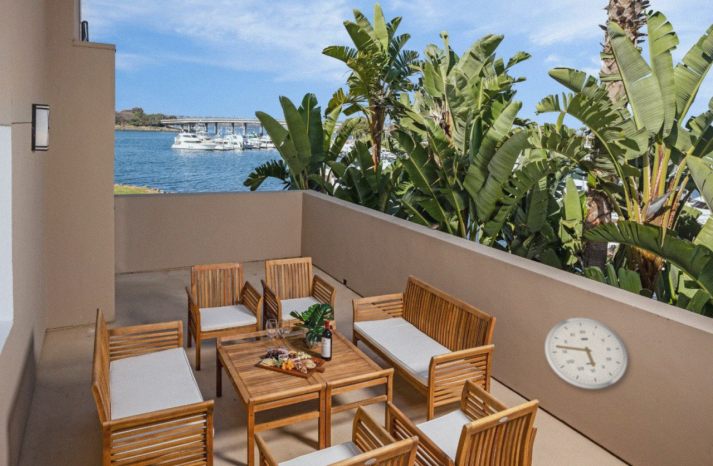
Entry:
h=5 m=47
